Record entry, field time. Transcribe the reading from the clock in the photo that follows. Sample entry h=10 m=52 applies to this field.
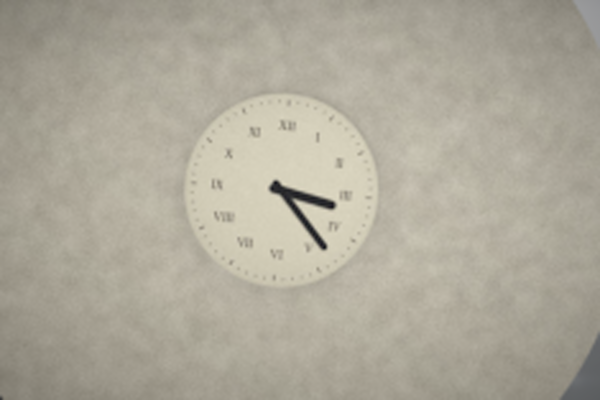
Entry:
h=3 m=23
